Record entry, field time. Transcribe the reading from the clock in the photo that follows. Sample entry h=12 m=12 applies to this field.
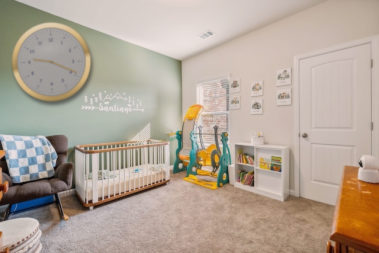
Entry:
h=9 m=19
